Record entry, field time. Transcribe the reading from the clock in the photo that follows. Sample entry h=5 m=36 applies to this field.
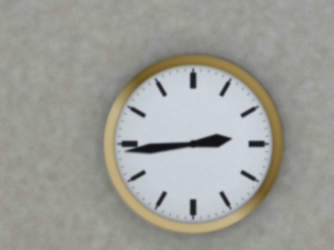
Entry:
h=2 m=44
